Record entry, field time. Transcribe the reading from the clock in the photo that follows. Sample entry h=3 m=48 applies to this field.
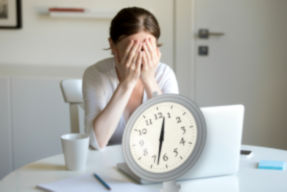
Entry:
h=12 m=33
